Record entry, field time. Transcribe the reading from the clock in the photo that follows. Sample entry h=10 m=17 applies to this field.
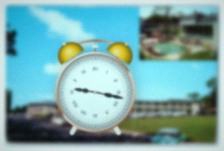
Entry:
h=9 m=17
